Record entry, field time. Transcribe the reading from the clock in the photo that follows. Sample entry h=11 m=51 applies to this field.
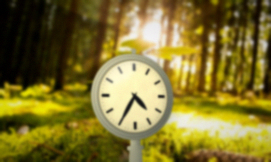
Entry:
h=4 m=35
